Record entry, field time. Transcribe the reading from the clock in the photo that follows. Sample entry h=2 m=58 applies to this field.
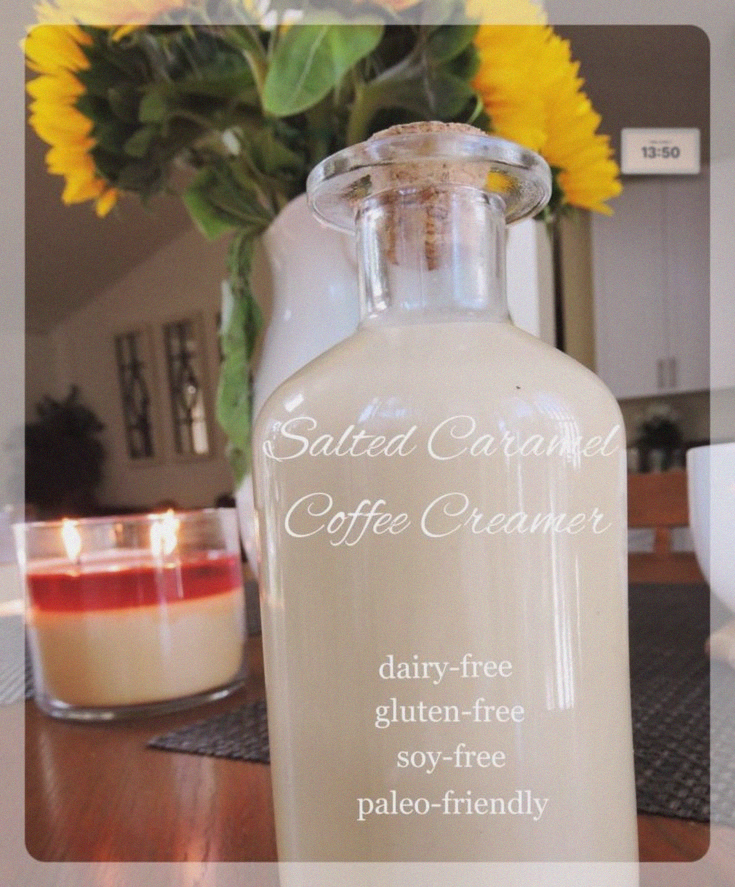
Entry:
h=13 m=50
